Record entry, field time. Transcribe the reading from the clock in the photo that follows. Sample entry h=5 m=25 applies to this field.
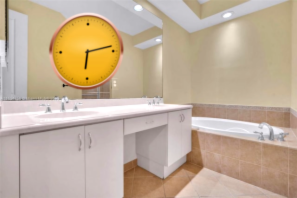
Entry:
h=6 m=13
